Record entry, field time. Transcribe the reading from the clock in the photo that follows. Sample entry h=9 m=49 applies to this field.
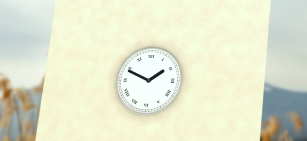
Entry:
h=1 m=49
